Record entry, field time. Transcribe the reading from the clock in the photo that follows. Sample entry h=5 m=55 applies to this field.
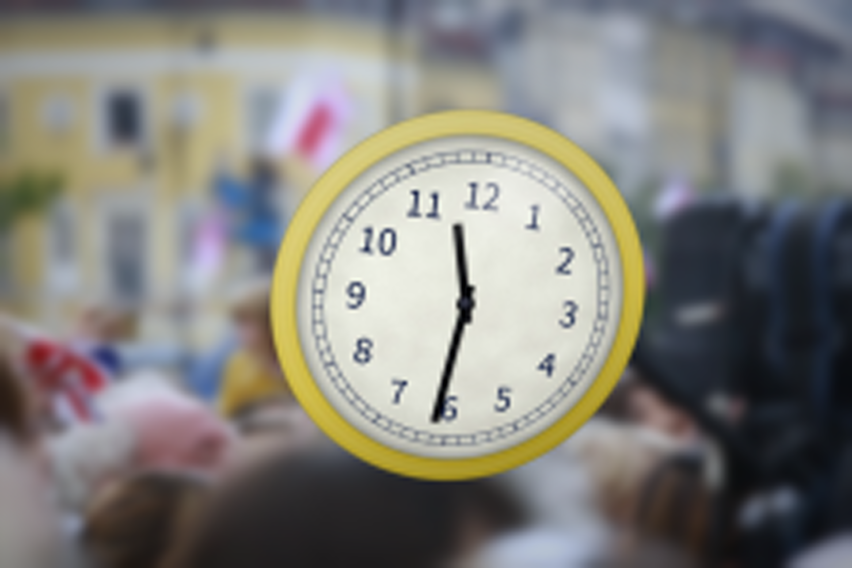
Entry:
h=11 m=31
